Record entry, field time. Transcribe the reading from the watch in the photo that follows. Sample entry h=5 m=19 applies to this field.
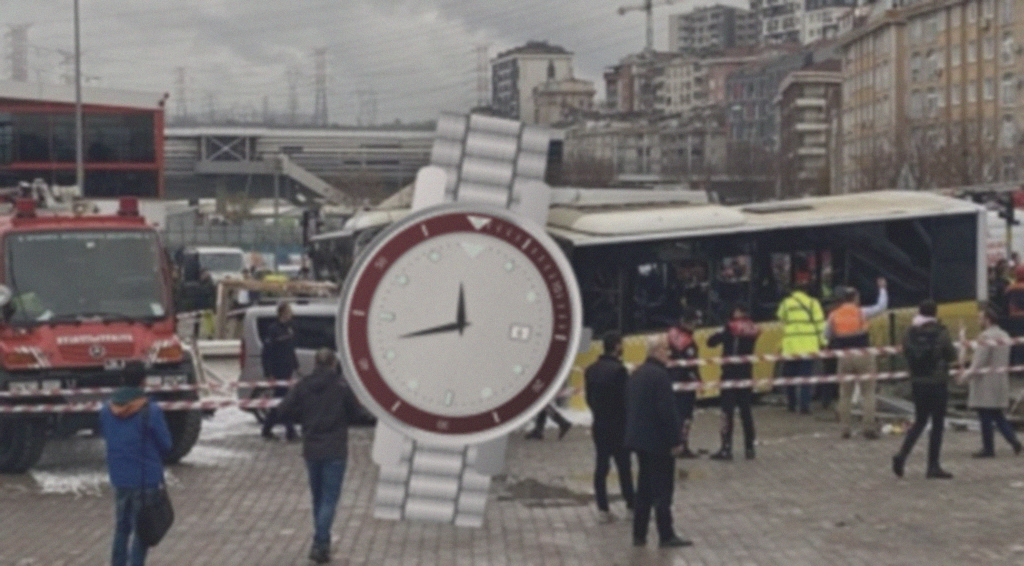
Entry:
h=11 m=42
